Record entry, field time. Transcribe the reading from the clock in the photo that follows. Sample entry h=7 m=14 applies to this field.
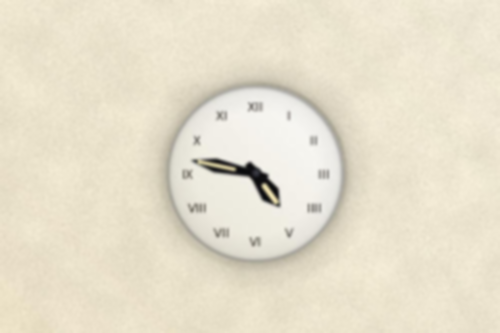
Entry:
h=4 m=47
